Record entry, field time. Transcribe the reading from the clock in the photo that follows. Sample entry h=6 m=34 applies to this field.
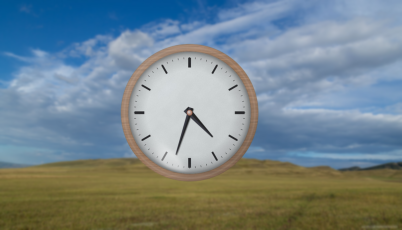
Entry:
h=4 m=33
